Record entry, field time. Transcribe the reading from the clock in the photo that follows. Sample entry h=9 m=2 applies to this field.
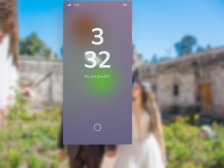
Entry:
h=3 m=32
